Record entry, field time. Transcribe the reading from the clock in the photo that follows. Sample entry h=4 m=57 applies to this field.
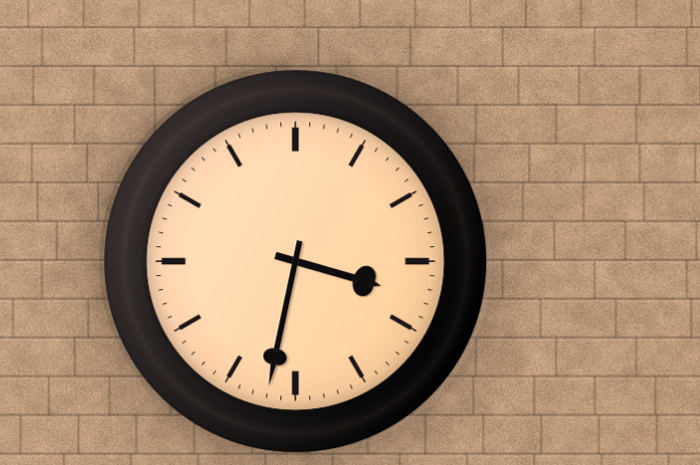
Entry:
h=3 m=32
